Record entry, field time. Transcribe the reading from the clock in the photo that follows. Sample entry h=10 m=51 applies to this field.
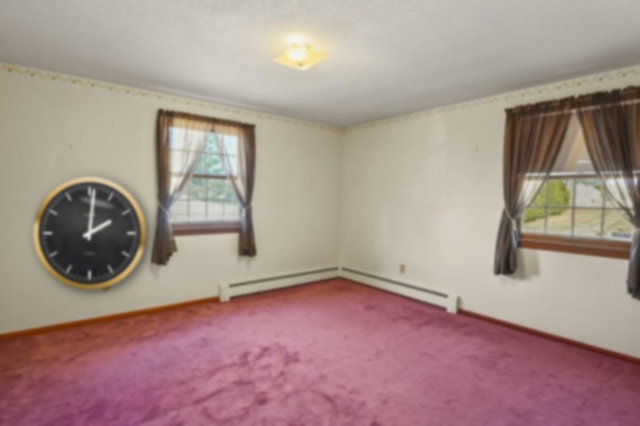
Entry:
h=2 m=1
